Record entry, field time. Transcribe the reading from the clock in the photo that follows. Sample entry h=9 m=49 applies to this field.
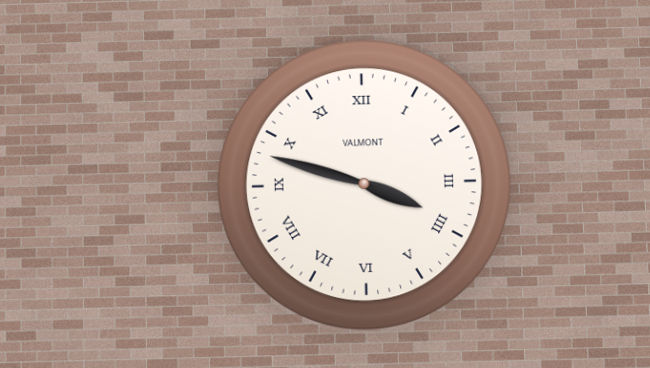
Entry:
h=3 m=48
